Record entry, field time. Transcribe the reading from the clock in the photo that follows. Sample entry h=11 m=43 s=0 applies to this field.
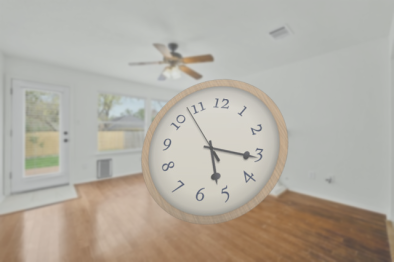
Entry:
h=5 m=15 s=53
